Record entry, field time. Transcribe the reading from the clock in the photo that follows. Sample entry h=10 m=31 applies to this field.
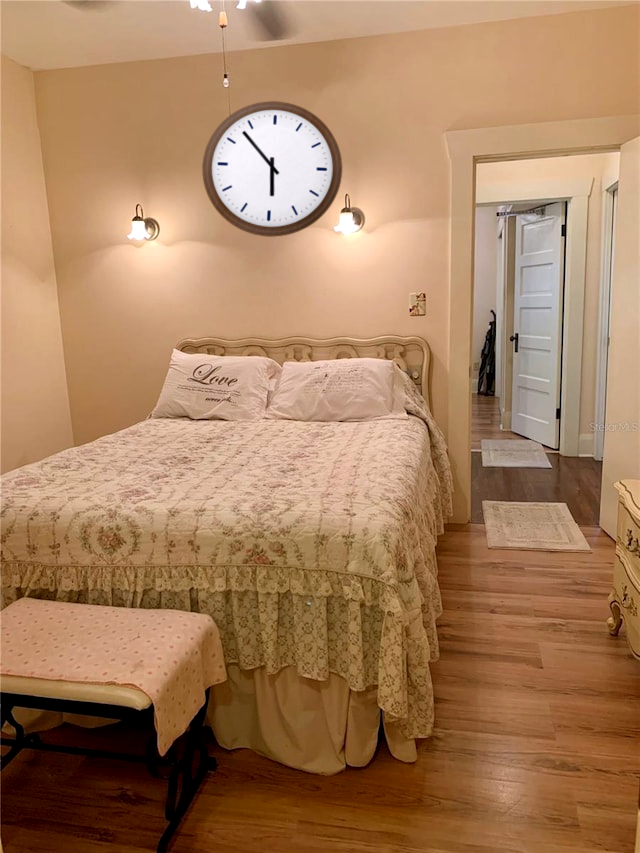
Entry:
h=5 m=53
